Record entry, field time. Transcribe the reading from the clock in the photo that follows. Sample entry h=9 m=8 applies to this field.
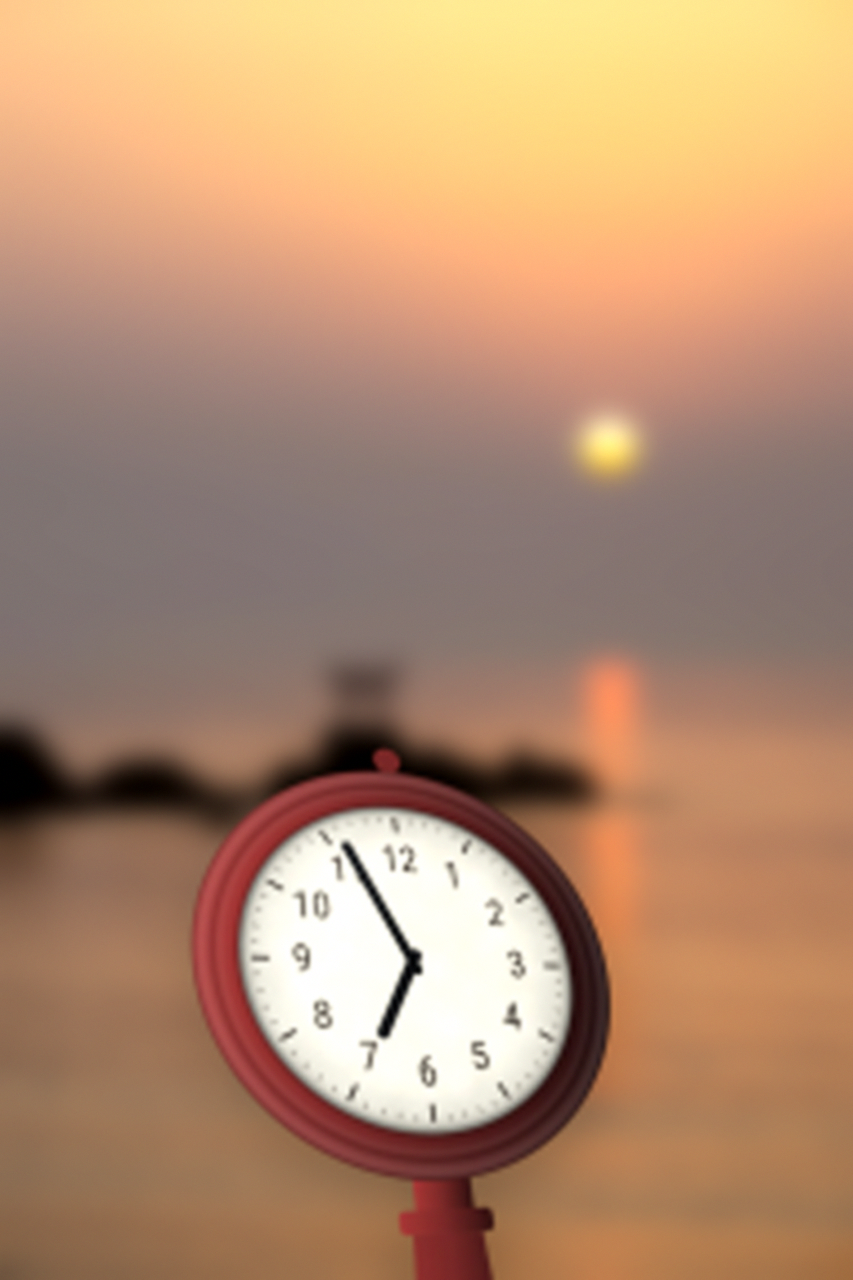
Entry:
h=6 m=56
